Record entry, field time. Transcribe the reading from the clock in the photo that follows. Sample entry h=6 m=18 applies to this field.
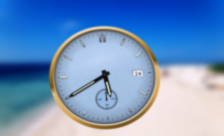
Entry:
h=5 m=40
